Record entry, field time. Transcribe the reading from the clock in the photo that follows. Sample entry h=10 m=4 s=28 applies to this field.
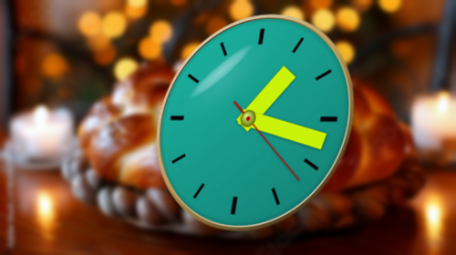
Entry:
h=1 m=17 s=22
